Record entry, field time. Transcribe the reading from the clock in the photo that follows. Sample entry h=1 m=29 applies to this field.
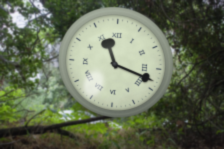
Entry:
h=11 m=18
